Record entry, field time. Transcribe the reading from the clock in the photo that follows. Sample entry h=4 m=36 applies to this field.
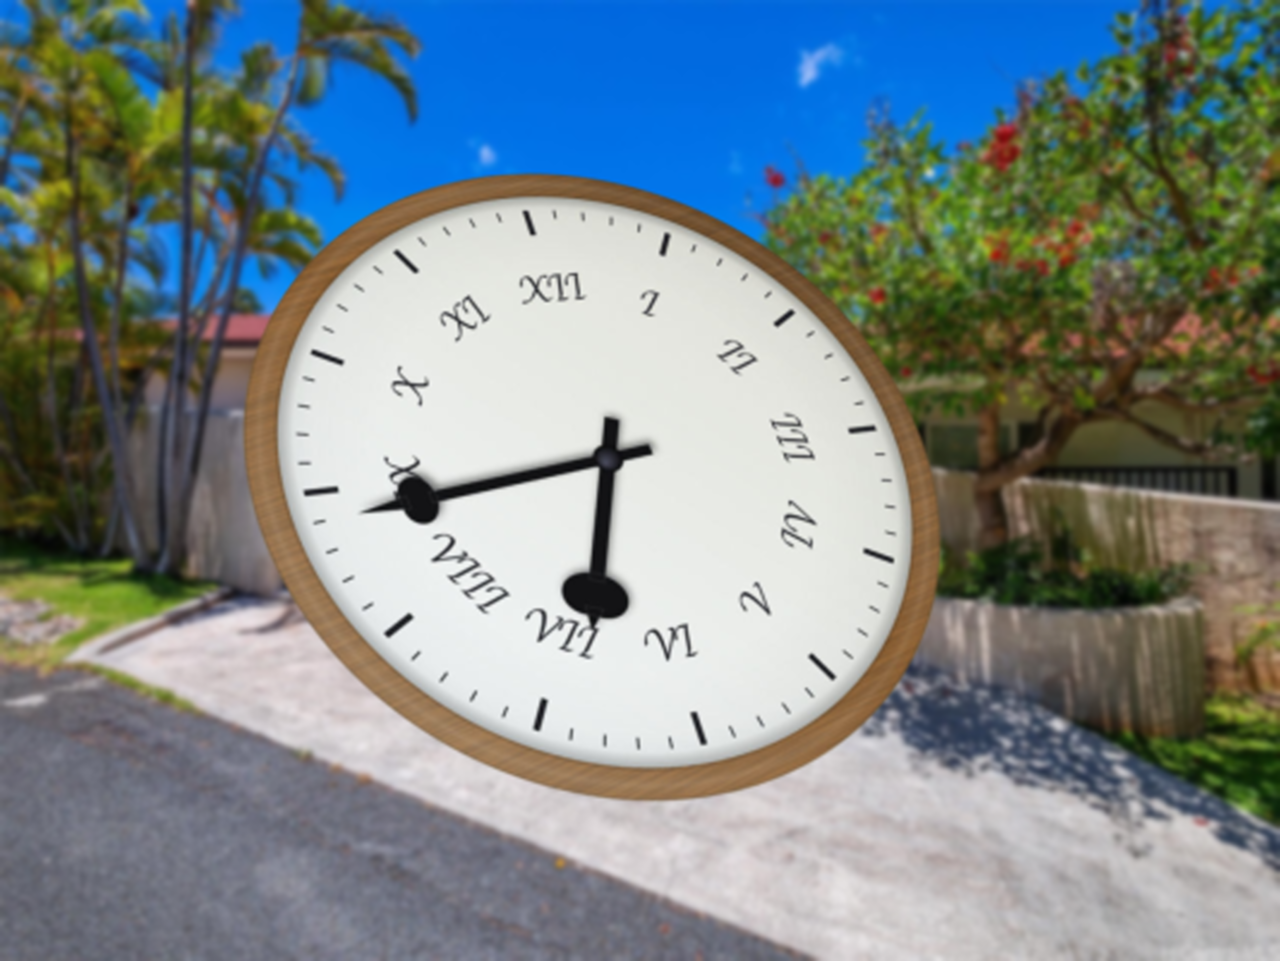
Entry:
h=6 m=44
